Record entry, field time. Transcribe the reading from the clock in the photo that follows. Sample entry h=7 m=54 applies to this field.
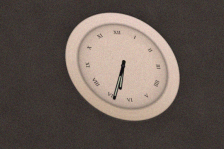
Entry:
h=6 m=34
